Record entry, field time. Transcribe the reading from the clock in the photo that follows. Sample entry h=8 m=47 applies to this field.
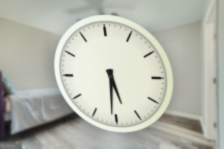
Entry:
h=5 m=31
